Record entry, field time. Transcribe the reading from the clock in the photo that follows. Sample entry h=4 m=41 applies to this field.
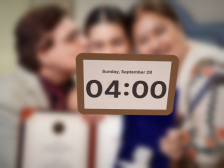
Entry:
h=4 m=0
